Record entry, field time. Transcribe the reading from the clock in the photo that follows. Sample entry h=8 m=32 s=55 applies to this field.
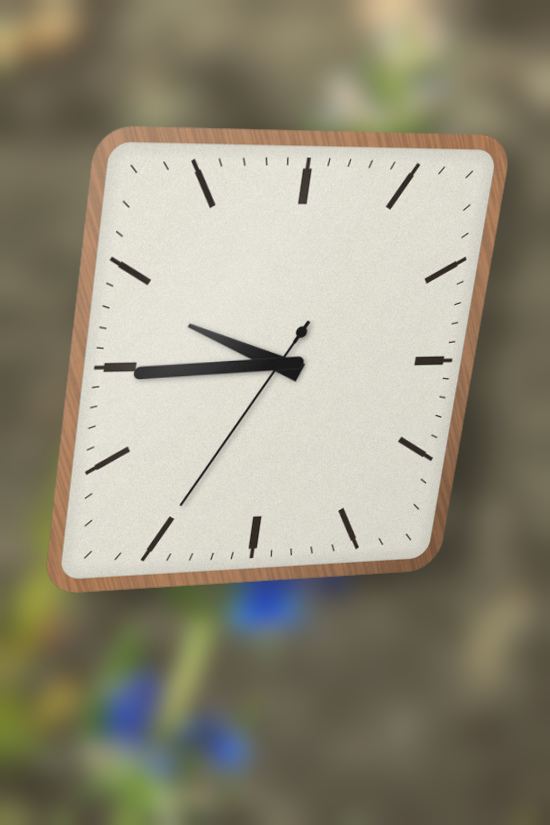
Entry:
h=9 m=44 s=35
